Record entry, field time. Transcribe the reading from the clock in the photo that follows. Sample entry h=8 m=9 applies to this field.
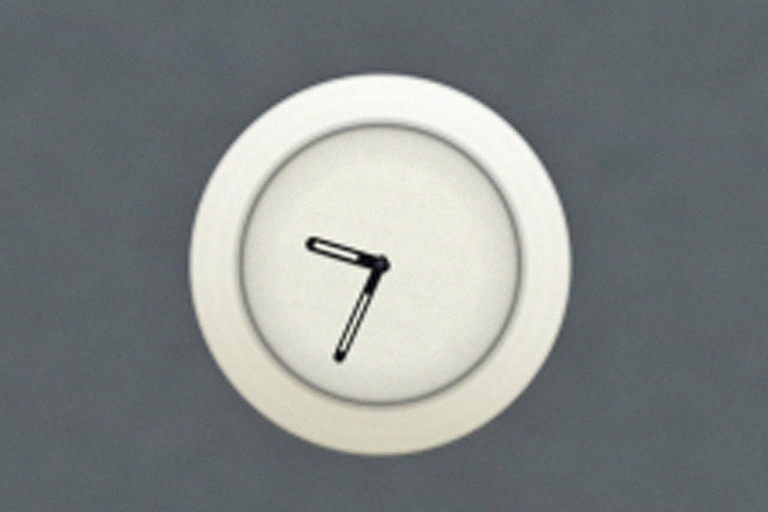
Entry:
h=9 m=34
